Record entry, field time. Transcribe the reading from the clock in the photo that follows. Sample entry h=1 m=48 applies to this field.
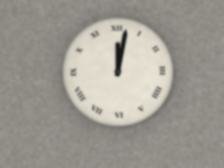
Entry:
h=12 m=2
